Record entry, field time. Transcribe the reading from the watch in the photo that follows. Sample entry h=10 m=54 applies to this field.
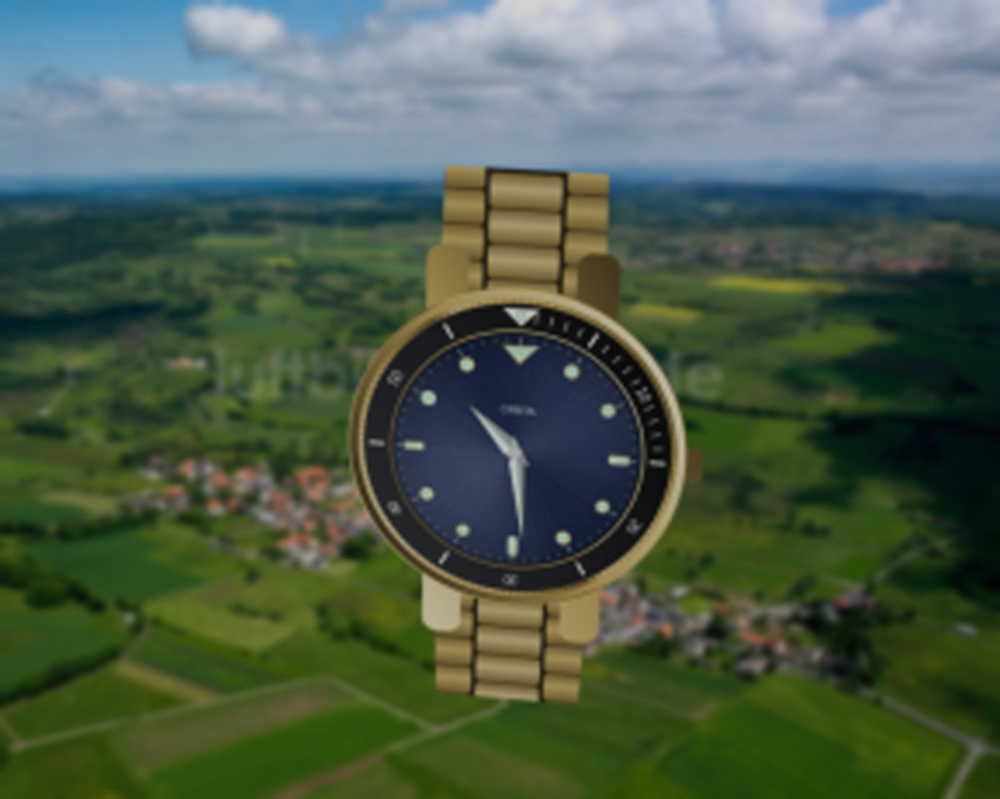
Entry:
h=10 m=29
